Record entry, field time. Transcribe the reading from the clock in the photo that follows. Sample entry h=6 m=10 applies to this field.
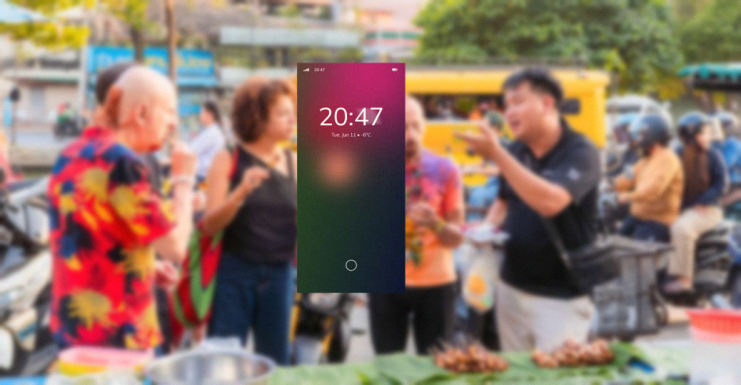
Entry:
h=20 m=47
